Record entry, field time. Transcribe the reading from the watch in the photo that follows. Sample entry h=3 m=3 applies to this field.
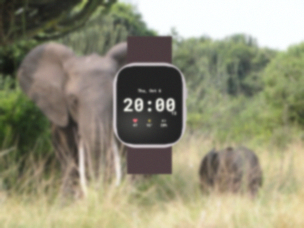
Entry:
h=20 m=0
